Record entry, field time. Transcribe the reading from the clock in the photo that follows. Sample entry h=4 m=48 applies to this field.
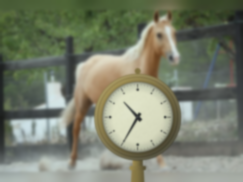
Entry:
h=10 m=35
